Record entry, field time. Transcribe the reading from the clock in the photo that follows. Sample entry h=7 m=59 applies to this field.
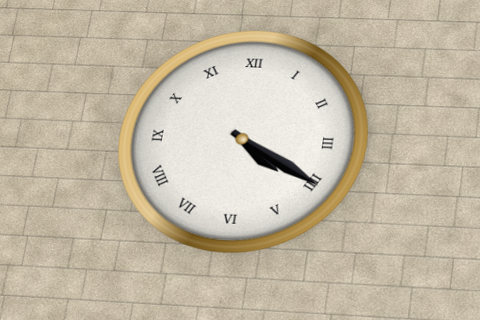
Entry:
h=4 m=20
